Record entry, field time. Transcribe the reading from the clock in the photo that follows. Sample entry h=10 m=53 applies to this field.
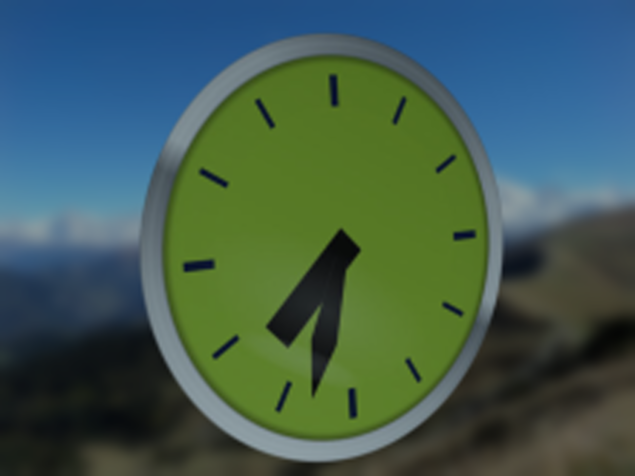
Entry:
h=7 m=33
